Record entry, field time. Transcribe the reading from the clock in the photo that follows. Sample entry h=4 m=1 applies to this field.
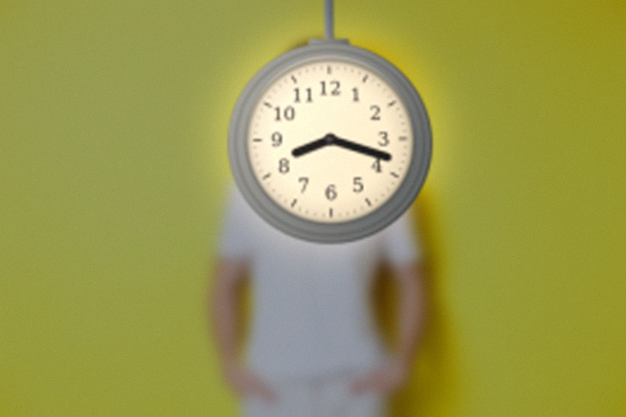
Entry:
h=8 m=18
